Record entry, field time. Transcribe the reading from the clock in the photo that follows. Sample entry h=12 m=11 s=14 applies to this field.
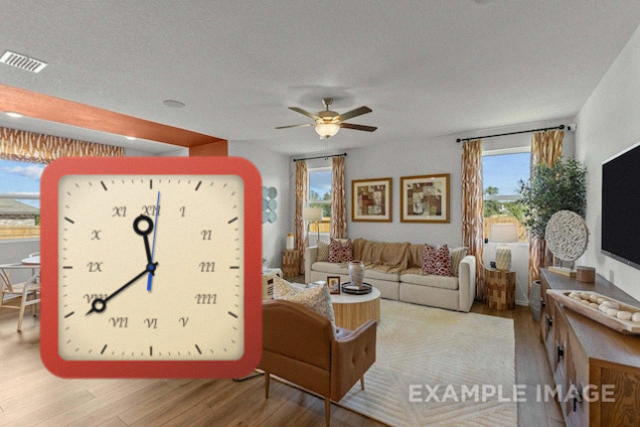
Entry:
h=11 m=39 s=1
